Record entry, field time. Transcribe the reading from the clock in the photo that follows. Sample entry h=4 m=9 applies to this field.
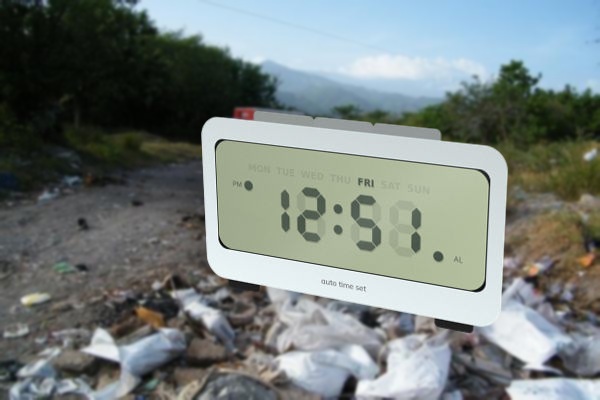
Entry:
h=12 m=51
